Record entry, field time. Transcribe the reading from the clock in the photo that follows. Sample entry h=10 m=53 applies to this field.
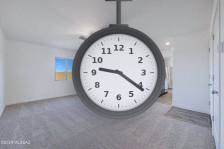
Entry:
h=9 m=21
